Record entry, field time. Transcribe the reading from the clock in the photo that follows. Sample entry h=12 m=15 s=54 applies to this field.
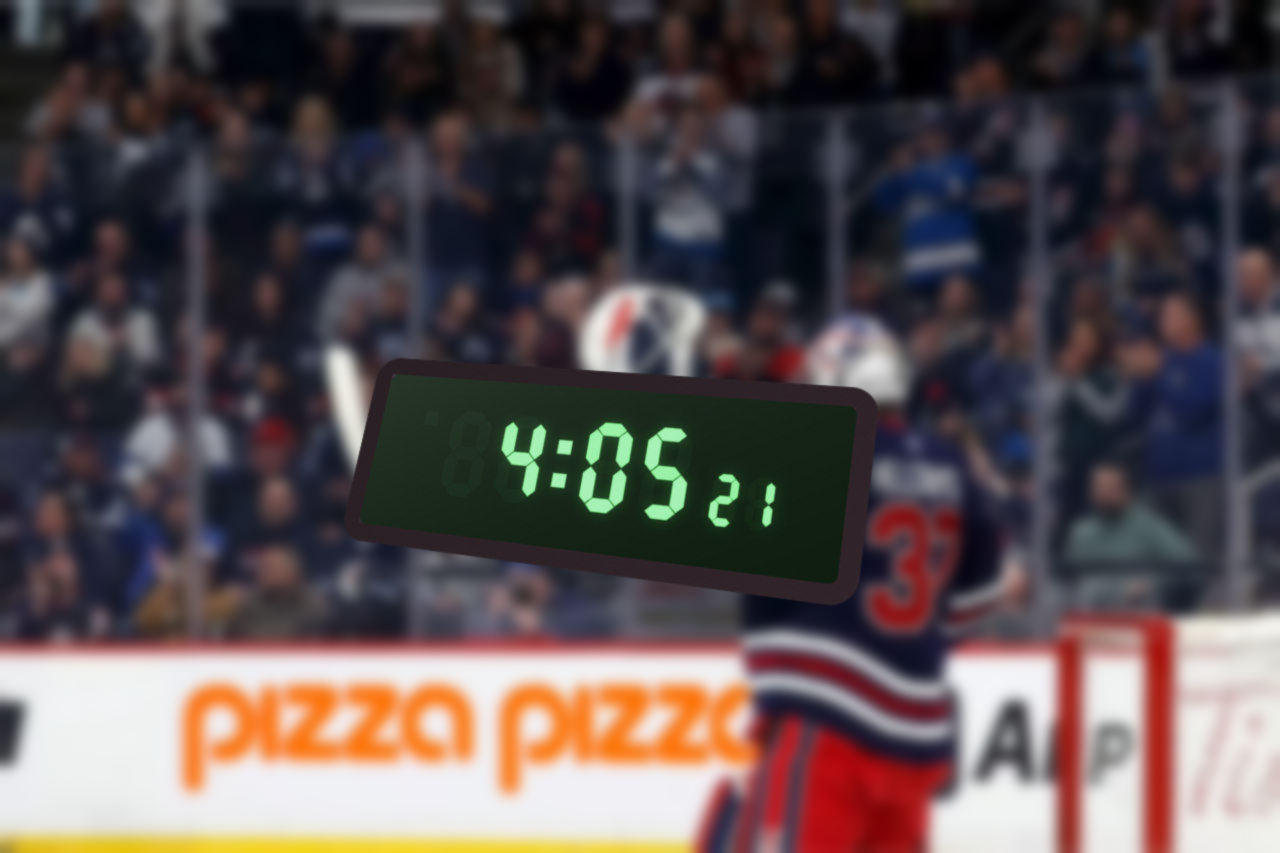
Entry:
h=4 m=5 s=21
